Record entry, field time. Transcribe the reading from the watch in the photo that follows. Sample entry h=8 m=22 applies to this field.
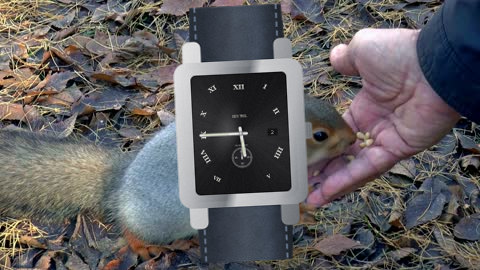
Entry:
h=5 m=45
